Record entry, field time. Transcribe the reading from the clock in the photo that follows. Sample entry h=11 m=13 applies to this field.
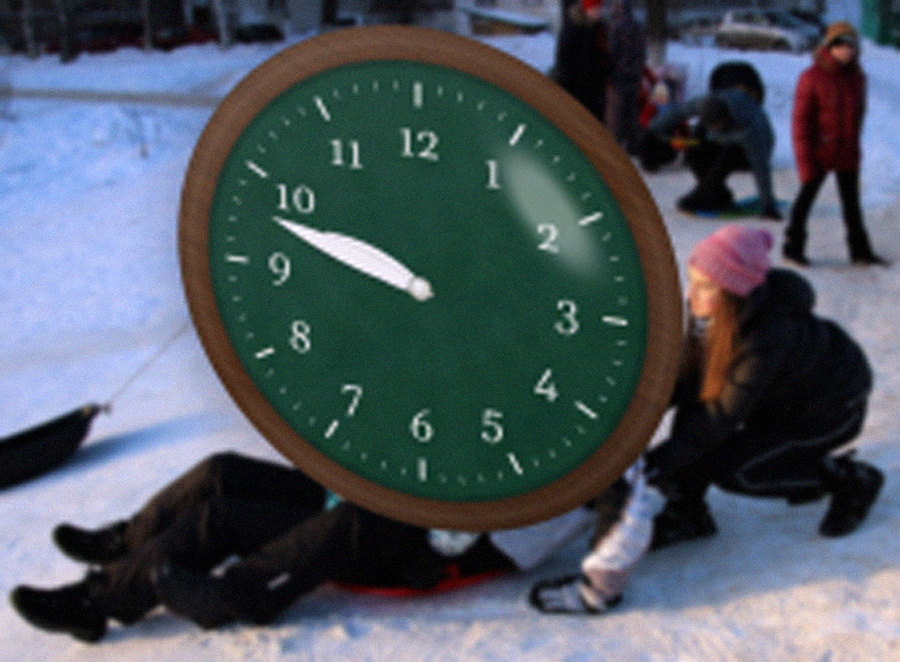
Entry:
h=9 m=48
